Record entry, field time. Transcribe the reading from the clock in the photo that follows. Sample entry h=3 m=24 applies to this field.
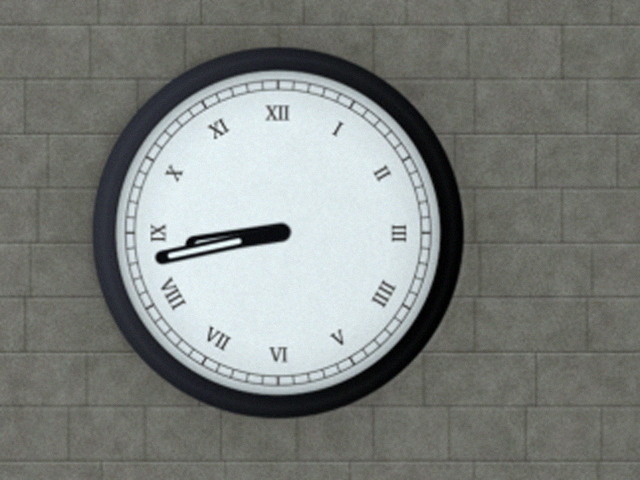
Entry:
h=8 m=43
